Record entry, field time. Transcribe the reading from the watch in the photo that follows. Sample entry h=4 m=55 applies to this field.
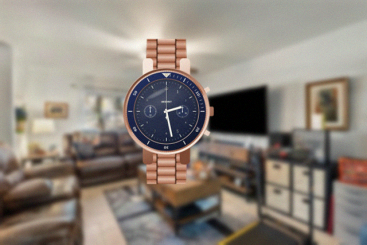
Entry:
h=2 m=28
